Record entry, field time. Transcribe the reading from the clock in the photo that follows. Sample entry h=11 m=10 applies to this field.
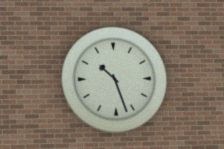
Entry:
h=10 m=27
